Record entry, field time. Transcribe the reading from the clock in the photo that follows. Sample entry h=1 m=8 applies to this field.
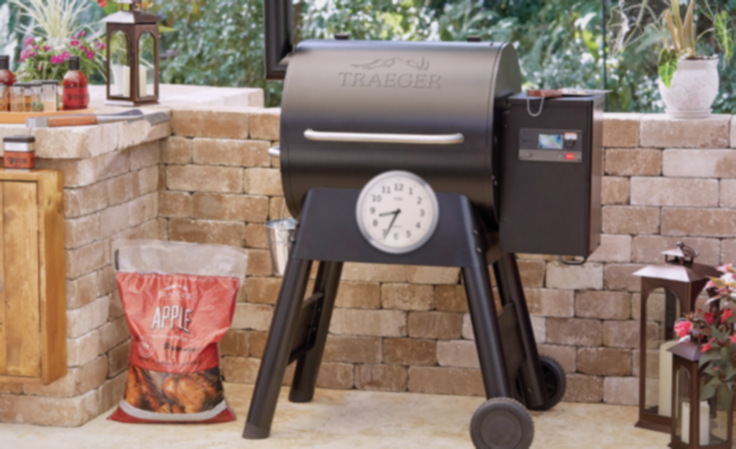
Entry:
h=8 m=34
